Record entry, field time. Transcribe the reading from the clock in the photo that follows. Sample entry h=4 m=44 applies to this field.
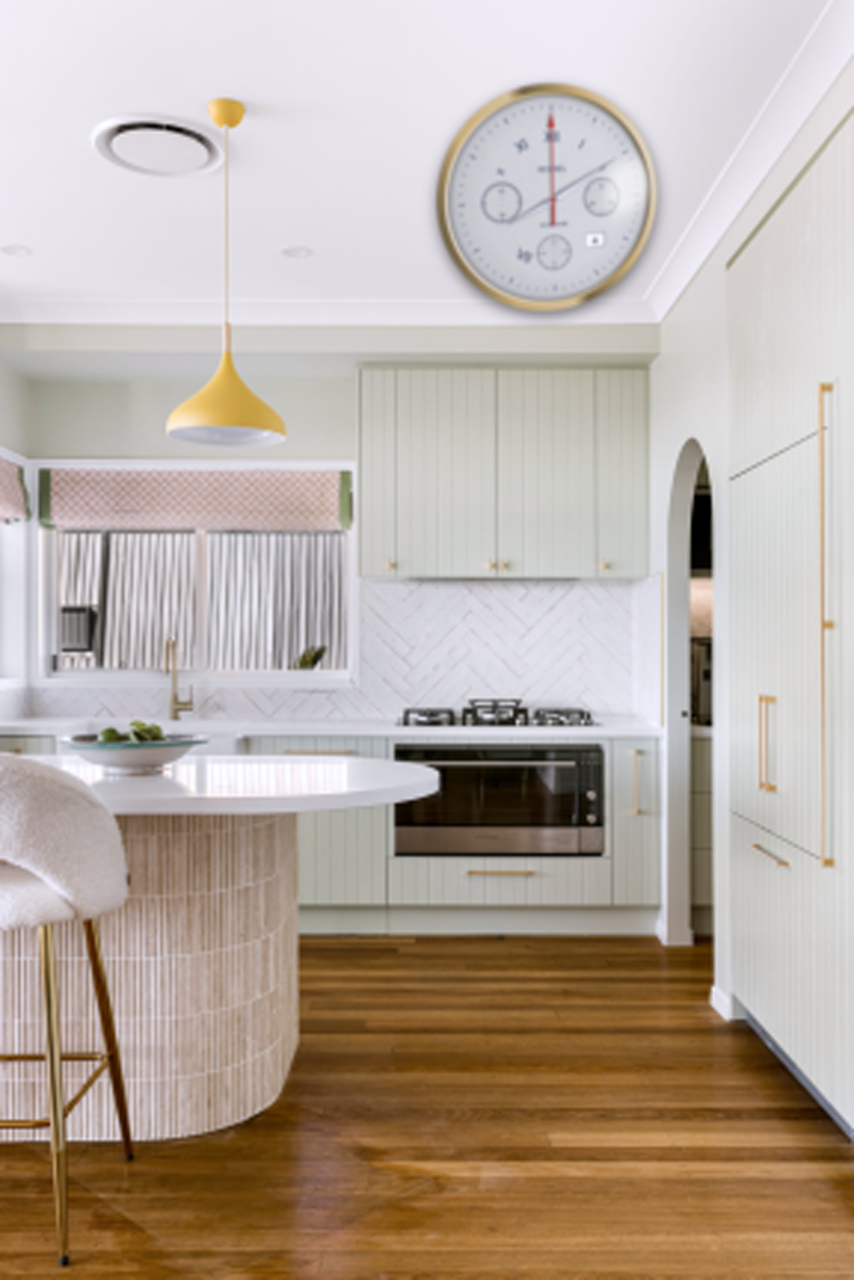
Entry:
h=8 m=10
